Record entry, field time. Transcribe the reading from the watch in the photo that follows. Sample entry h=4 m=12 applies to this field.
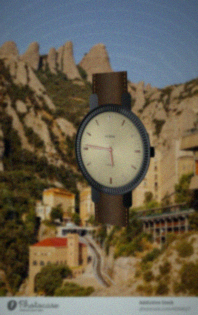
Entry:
h=5 m=46
